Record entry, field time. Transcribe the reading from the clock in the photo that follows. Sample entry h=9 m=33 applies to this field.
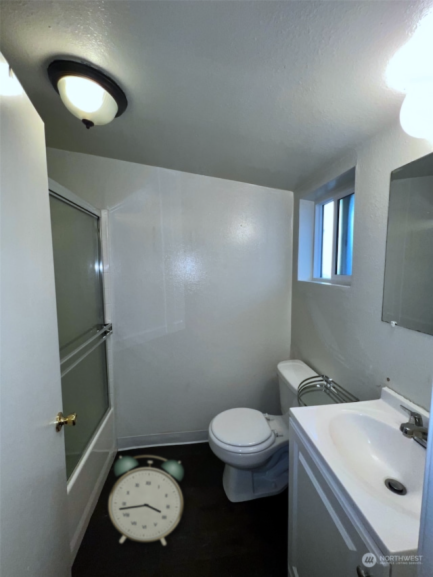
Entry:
h=3 m=43
